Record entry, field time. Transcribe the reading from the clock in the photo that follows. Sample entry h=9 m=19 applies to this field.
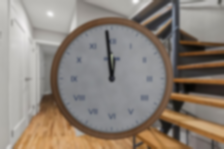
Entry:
h=11 m=59
